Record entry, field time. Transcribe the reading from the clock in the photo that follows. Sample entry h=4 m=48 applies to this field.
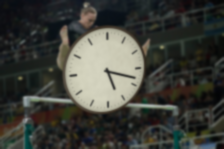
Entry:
h=5 m=18
